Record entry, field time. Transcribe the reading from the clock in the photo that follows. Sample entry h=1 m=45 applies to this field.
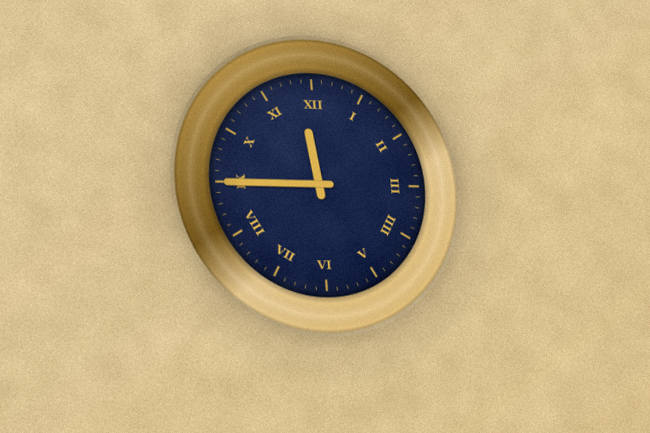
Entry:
h=11 m=45
